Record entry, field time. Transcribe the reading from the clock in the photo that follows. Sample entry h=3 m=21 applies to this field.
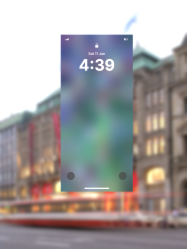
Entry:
h=4 m=39
